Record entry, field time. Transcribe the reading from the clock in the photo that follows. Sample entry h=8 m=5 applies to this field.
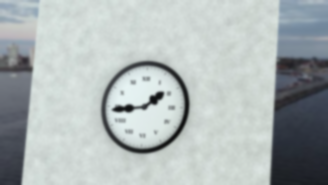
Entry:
h=1 m=44
